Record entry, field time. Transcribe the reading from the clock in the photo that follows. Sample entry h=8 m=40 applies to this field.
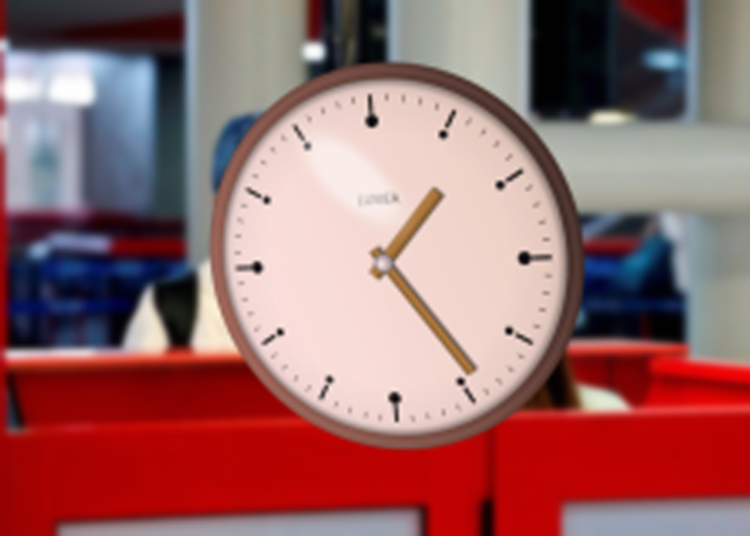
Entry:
h=1 m=24
